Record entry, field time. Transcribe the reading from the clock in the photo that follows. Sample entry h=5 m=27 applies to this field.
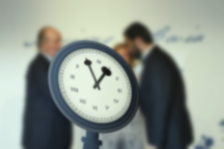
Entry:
h=12 m=55
